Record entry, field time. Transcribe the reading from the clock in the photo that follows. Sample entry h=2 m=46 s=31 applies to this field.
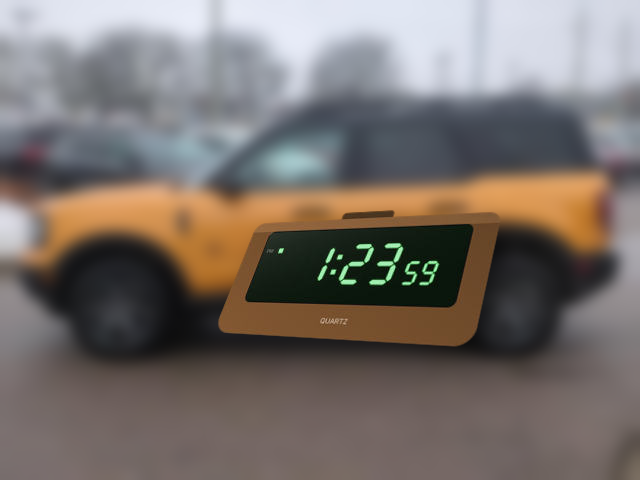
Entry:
h=1 m=23 s=59
